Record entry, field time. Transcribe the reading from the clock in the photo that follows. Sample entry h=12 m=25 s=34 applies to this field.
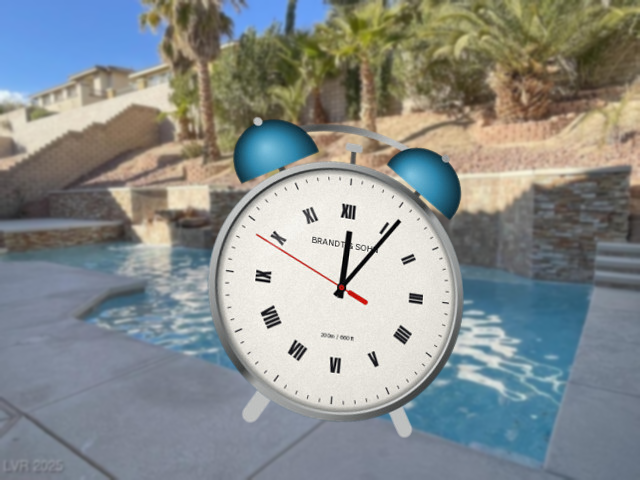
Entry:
h=12 m=5 s=49
